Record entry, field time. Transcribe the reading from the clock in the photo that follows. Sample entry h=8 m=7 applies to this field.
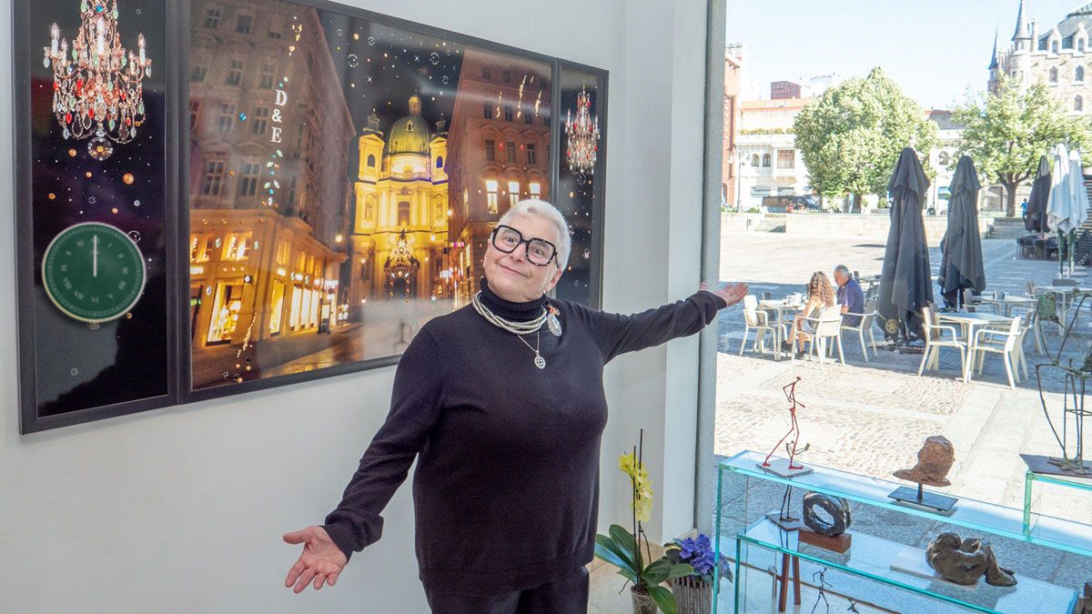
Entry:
h=12 m=0
